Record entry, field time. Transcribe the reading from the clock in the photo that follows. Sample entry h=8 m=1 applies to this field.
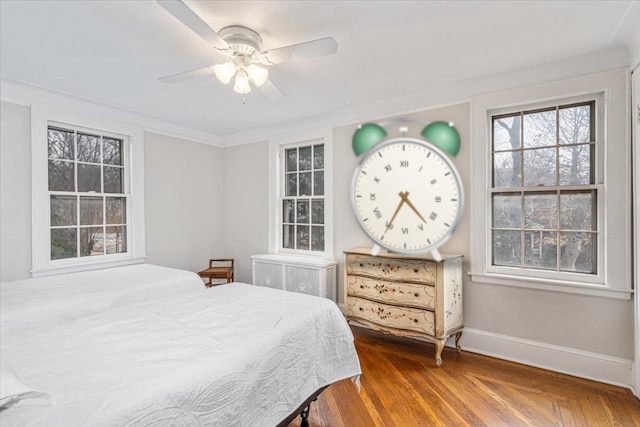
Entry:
h=4 m=35
